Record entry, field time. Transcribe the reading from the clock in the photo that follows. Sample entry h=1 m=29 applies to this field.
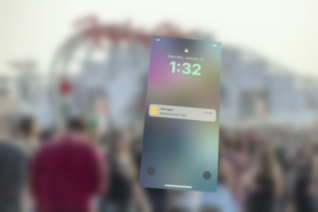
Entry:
h=1 m=32
